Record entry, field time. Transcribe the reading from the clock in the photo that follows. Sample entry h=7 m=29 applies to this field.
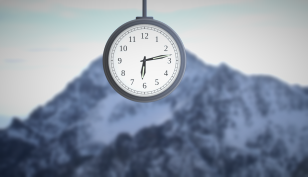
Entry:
h=6 m=13
